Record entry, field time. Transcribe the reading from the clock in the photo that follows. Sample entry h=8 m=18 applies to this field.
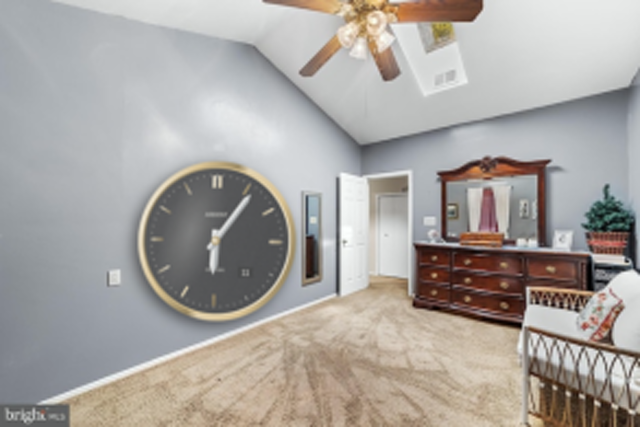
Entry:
h=6 m=6
